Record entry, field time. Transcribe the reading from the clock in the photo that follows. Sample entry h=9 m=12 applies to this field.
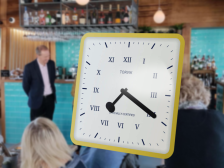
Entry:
h=7 m=20
